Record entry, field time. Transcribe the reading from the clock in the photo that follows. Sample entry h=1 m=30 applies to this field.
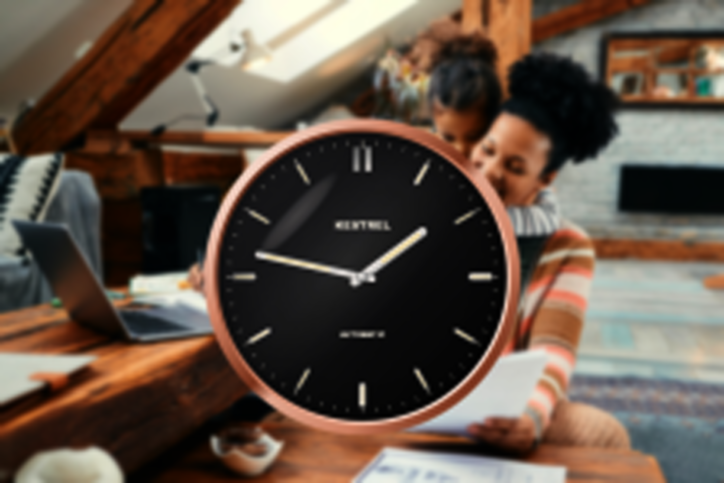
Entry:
h=1 m=47
